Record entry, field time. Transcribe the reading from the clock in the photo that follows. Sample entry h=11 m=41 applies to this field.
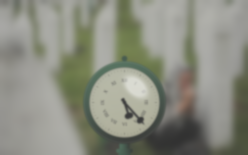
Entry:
h=5 m=23
